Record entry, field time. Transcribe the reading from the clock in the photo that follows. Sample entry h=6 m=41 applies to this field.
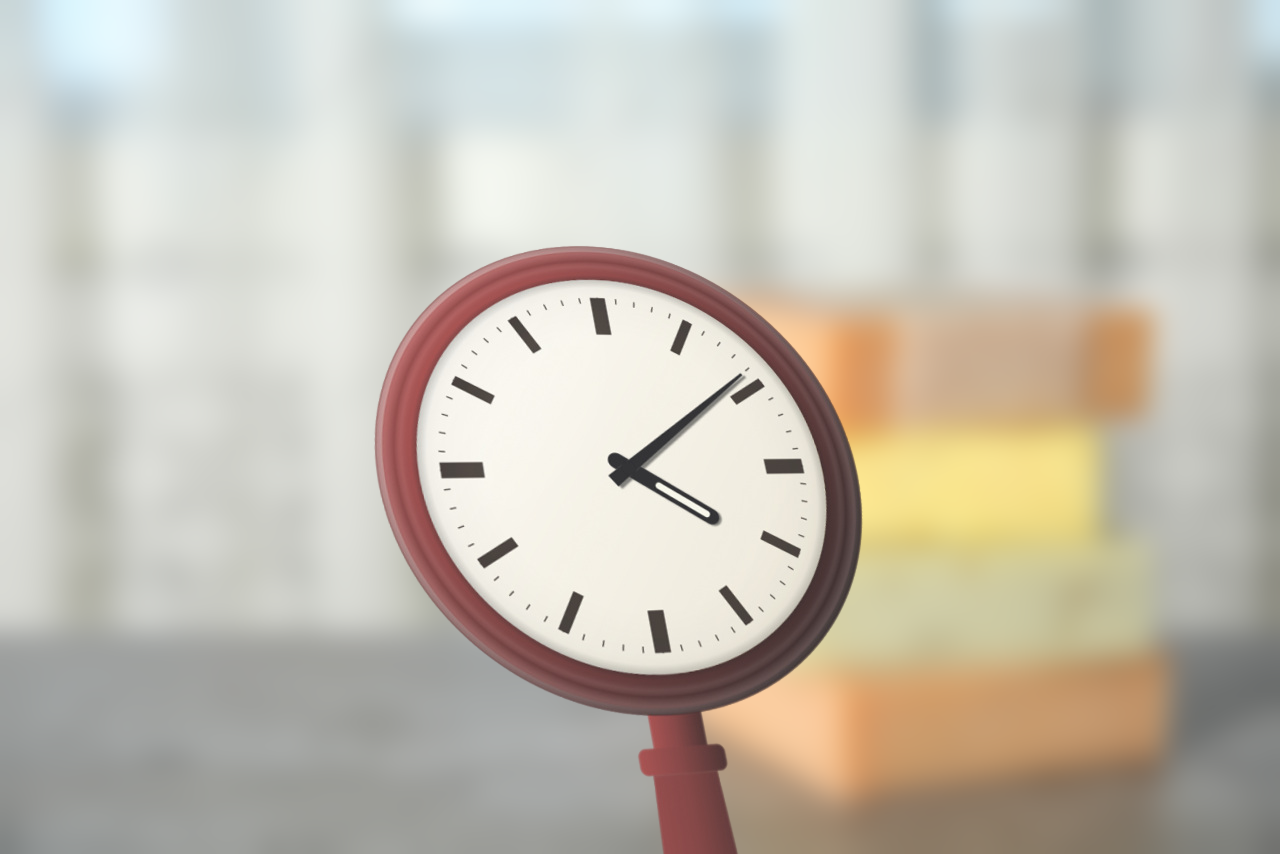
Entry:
h=4 m=9
